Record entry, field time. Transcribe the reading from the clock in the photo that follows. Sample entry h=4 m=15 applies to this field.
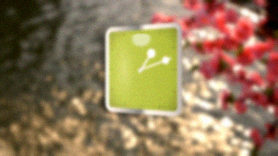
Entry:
h=1 m=12
